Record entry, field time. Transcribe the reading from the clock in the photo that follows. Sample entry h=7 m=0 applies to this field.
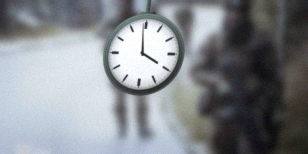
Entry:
h=3 m=59
